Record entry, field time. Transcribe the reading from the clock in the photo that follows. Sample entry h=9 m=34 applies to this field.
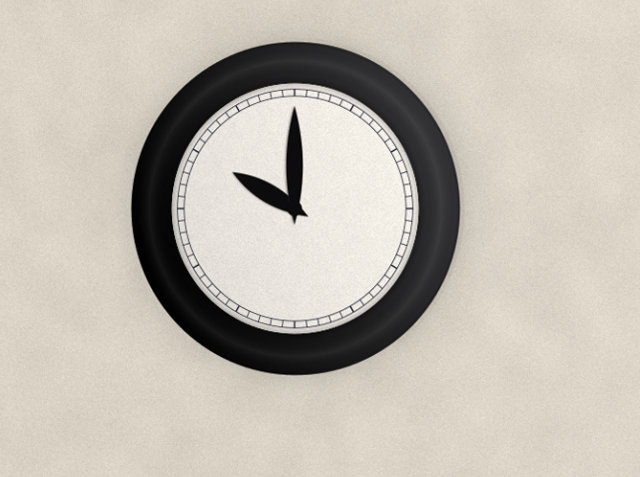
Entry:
h=10 m=0
